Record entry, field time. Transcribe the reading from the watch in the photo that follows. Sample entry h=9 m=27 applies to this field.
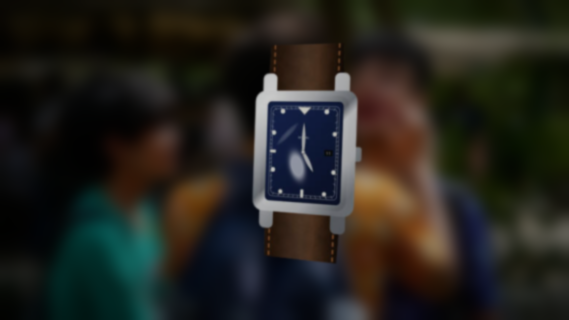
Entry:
h=5 m=0
